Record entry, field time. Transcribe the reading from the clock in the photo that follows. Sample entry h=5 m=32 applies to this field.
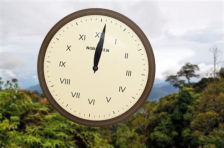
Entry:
h=12 m=1
